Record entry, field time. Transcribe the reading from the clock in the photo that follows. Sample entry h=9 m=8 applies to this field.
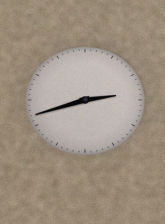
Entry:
h=2 m=42
